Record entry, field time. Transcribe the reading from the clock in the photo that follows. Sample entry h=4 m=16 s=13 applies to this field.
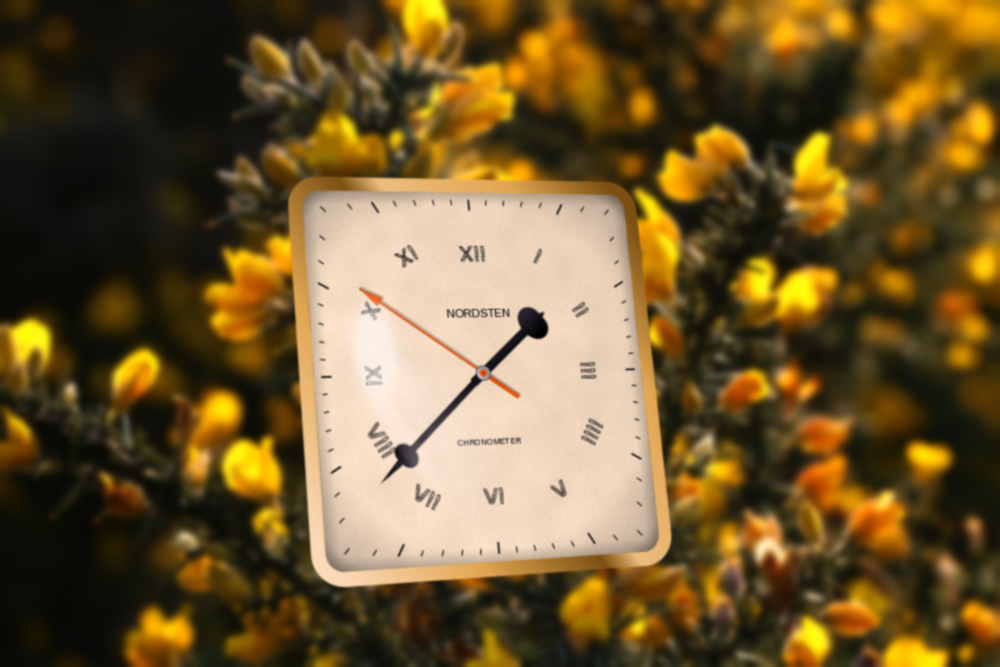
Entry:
h=1 m=37 s=51
